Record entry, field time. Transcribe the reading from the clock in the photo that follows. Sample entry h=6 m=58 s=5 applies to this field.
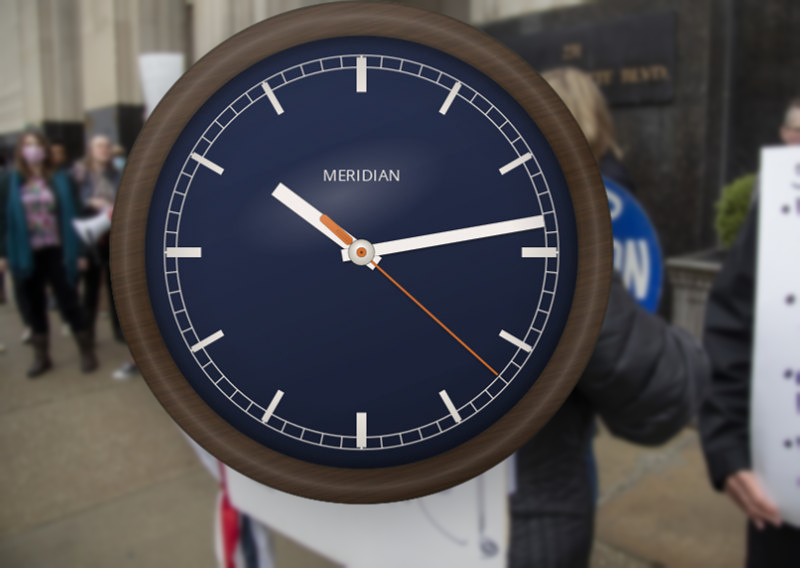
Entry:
h=10 m=13 s=22
